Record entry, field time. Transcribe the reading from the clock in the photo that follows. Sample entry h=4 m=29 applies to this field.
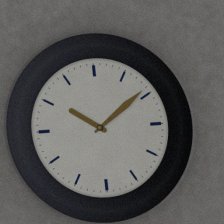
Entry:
h=10 m=9
